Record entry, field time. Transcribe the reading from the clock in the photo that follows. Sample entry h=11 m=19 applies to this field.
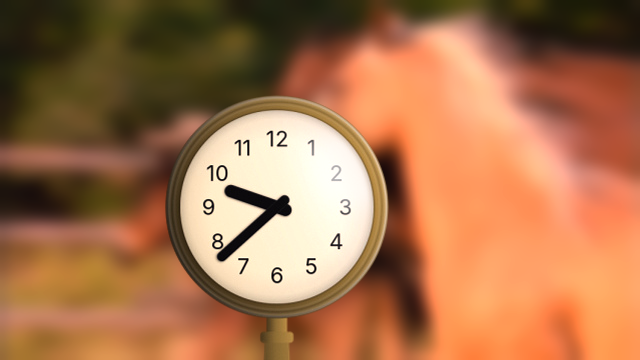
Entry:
h=9 m=38
